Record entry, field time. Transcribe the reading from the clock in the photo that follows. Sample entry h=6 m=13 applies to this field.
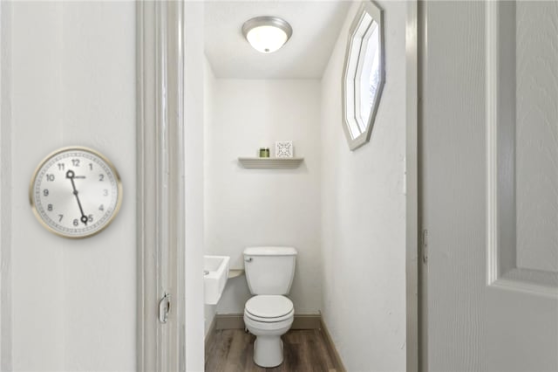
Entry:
h=11 m=27
